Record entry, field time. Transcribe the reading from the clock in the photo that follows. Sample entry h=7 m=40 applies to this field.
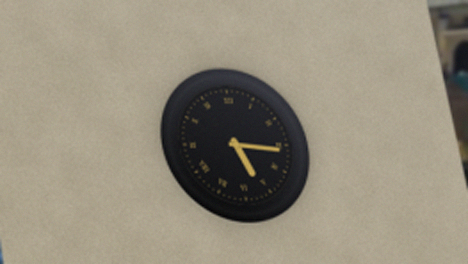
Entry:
h=5 m=16
